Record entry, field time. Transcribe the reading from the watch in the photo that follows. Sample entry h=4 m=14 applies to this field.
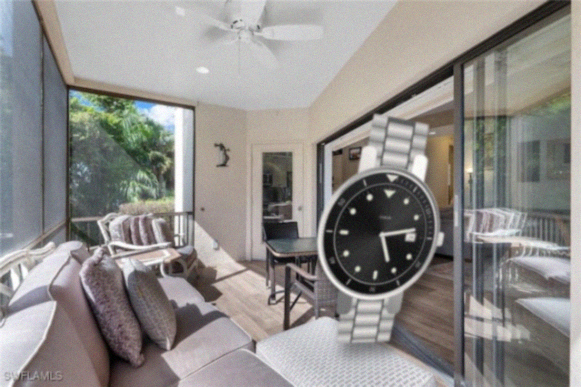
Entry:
h=5 m=13
